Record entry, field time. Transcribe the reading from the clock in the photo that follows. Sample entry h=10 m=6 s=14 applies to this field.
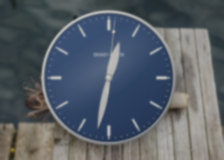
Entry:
h=12 m=32 s=1
